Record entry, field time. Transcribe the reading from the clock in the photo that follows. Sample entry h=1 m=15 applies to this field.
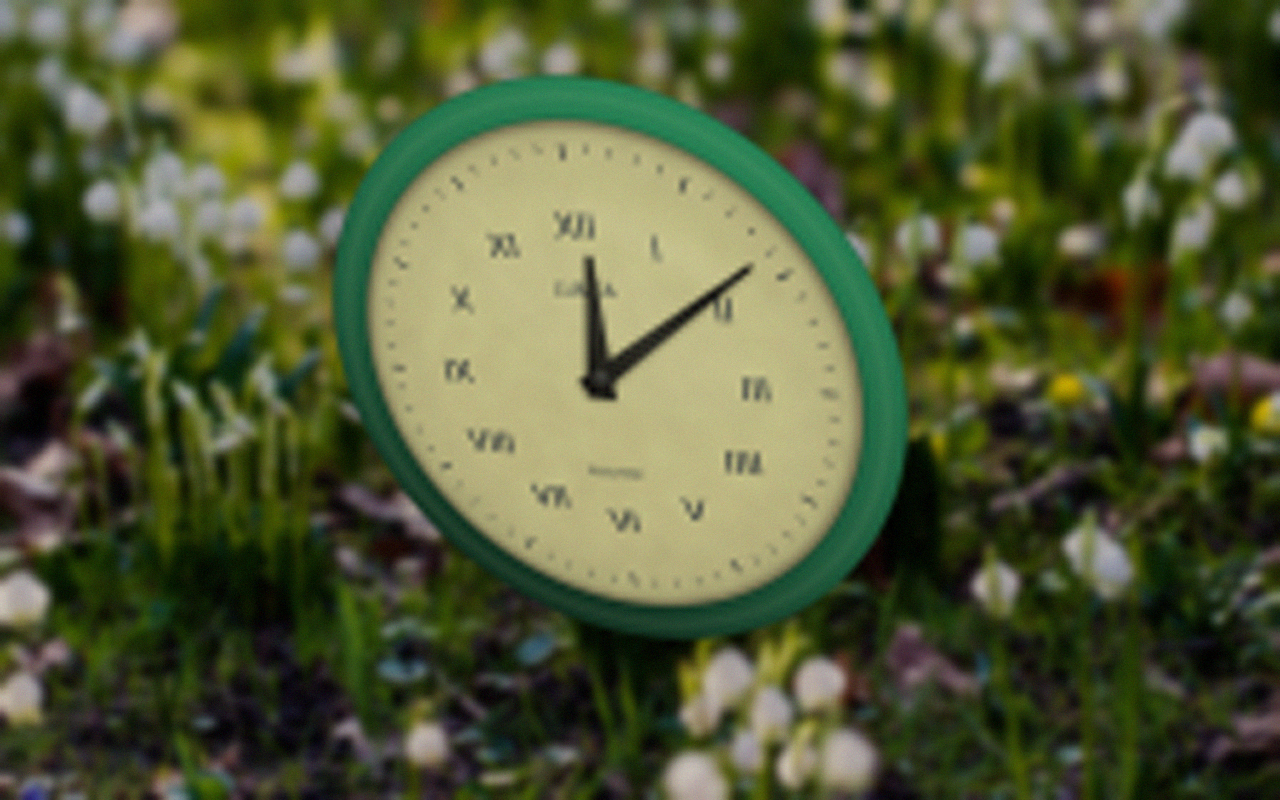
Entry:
h=12 m=9
